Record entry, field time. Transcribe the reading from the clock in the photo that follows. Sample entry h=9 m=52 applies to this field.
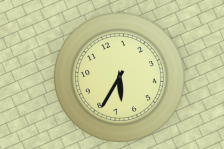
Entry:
h=6 m=39
